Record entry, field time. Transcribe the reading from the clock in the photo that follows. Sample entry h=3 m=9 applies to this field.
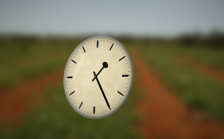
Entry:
h=1 m=25
